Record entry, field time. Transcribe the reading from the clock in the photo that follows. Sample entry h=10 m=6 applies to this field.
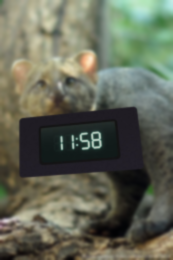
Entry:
h=11 m=58
